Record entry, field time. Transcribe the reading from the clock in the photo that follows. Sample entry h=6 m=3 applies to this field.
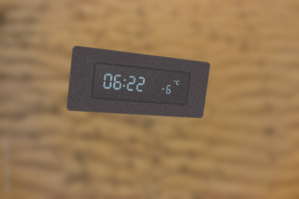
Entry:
h=6 m=22
